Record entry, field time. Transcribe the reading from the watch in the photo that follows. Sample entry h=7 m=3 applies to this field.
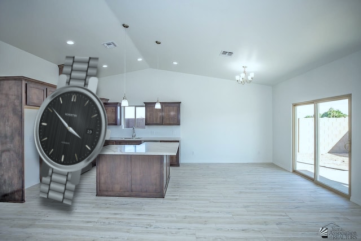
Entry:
h=3 m=51
